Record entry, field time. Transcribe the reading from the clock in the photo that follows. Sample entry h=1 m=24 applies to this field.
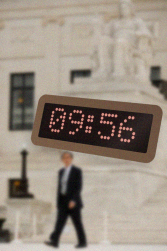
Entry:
h=9 m=56
